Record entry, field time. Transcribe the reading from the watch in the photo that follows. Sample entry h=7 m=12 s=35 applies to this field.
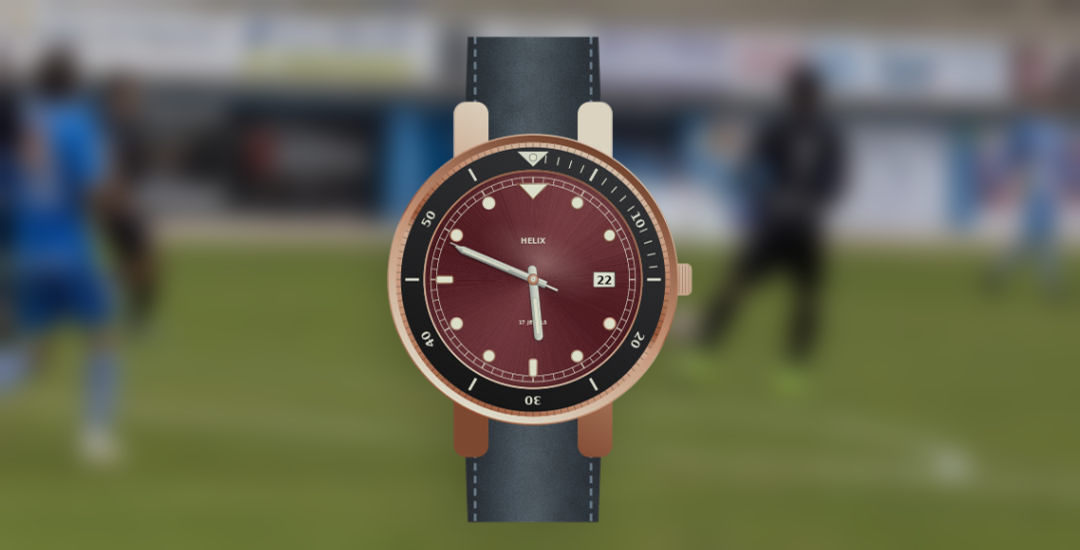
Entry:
h=5 m=48 s=49
